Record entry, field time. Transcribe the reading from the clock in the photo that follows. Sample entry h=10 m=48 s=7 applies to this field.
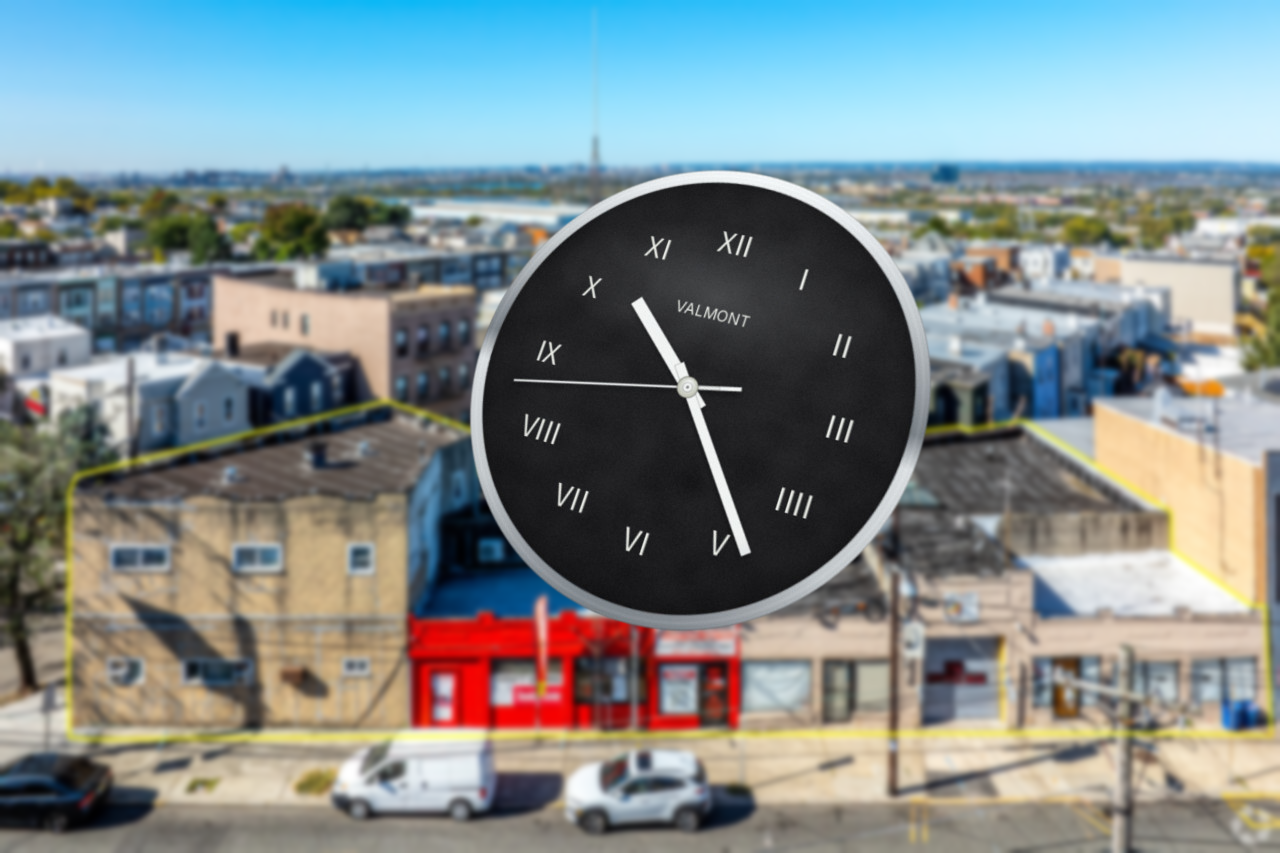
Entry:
h=10 m=23 s=43
